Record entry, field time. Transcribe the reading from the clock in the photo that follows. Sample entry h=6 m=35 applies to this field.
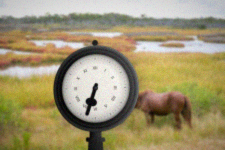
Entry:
h=6 m=33
